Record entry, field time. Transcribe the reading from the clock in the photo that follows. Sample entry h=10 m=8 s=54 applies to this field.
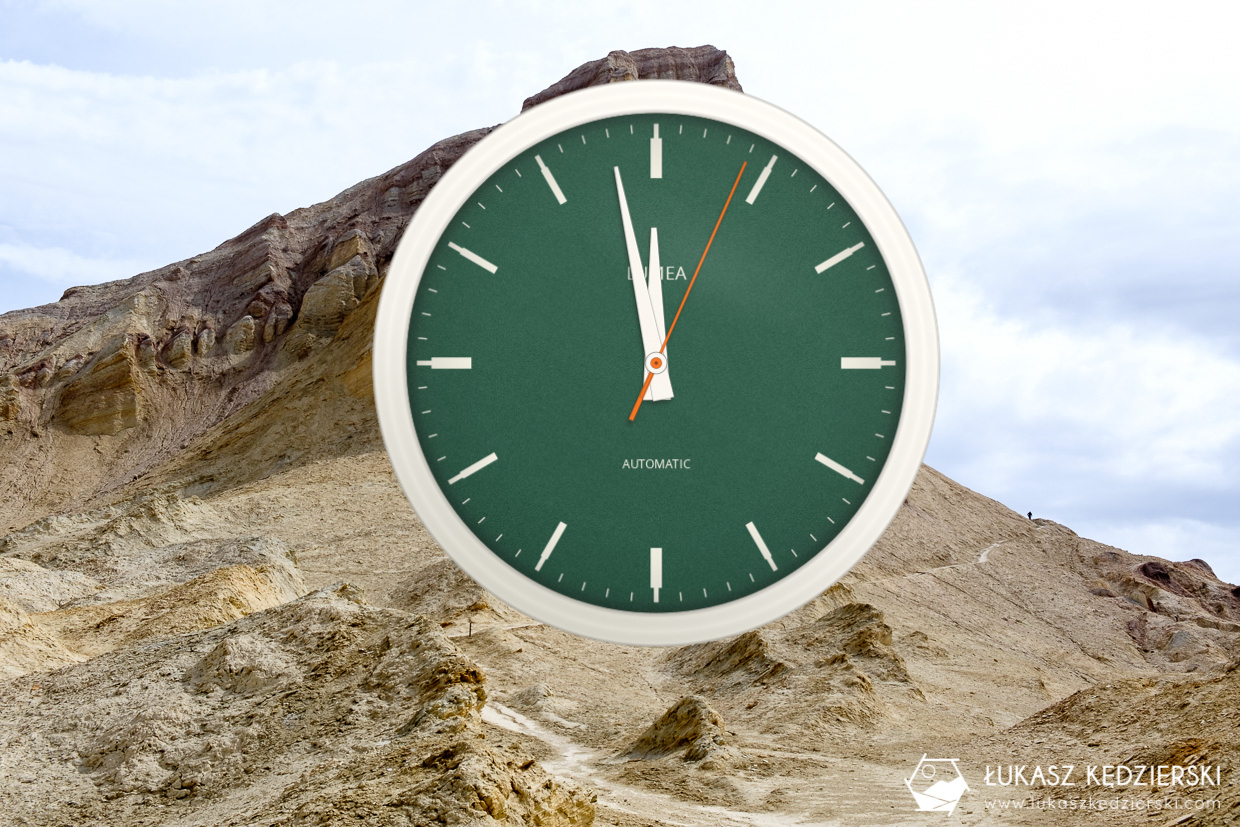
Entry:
h=11 m=58 s=4
